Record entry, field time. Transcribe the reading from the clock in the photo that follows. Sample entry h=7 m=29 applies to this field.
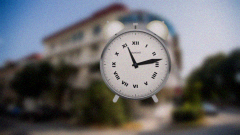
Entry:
h=11 m=13
